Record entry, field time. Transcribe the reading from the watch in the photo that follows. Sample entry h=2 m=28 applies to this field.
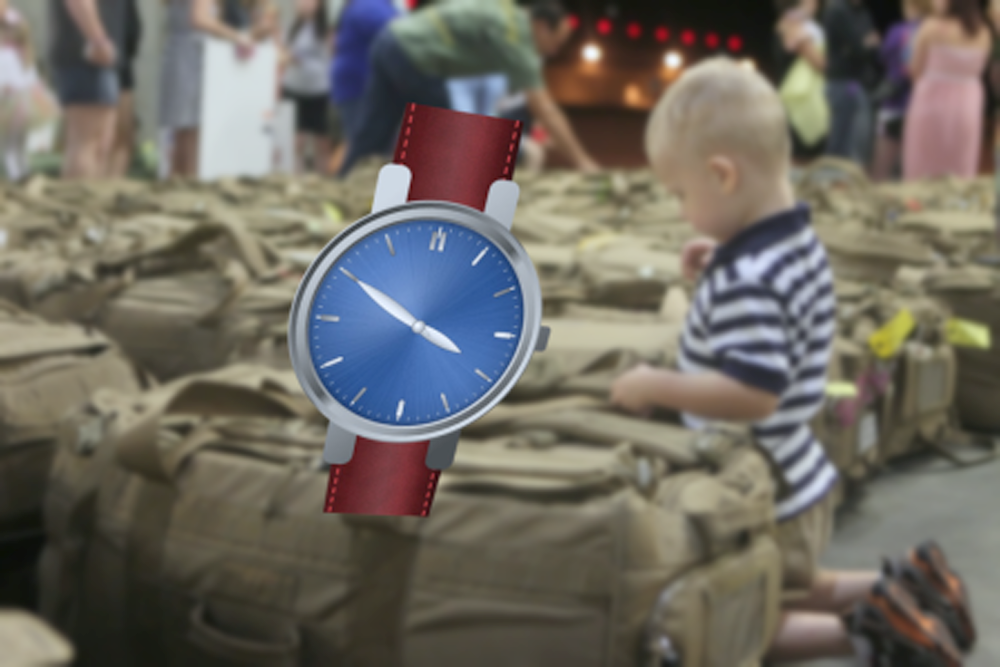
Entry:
h=3 m=50
